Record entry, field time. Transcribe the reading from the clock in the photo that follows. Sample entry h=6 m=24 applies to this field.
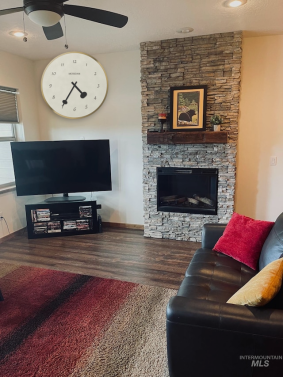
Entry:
h=4 m=35
